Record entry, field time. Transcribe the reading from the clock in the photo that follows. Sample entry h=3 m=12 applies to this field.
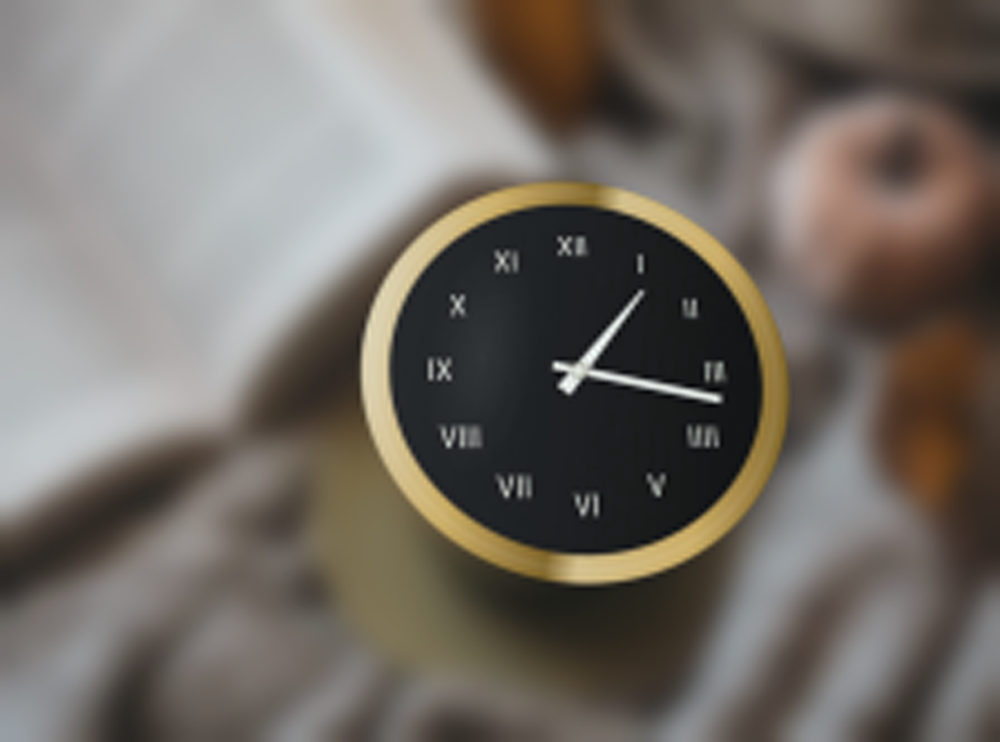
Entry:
h=1 m=17
